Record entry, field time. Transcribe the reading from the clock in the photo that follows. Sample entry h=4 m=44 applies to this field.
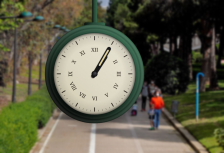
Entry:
h=1 m=5
